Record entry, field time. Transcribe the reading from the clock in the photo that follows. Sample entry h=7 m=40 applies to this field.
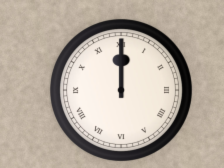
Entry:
h=12 m=0
